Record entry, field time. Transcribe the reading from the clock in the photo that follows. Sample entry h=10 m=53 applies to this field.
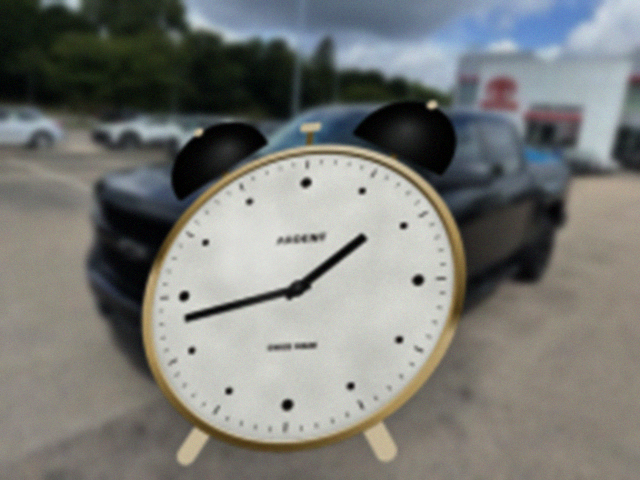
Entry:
h=1 m=43
